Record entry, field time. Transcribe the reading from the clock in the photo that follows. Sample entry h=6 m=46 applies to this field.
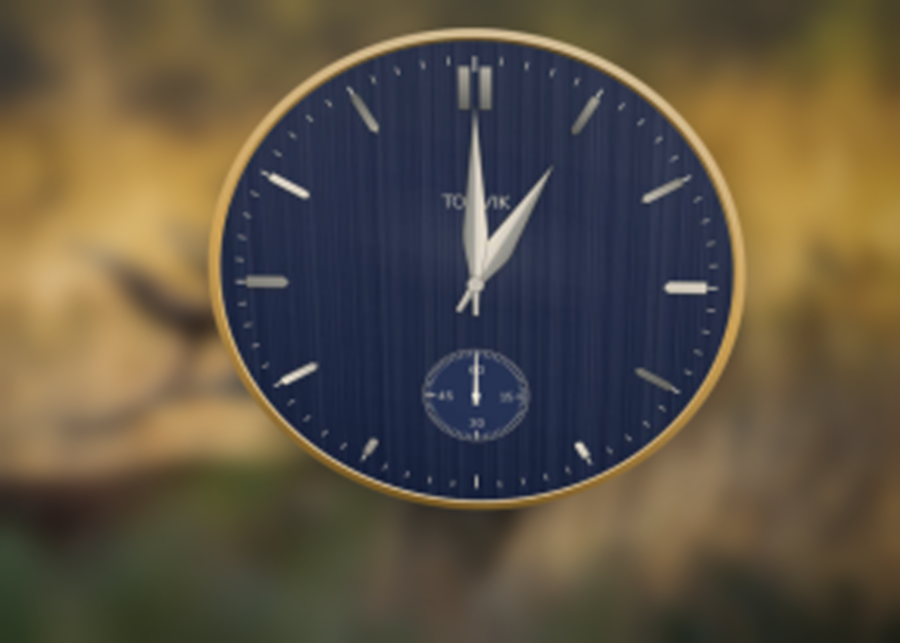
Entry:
h=1 m=0
